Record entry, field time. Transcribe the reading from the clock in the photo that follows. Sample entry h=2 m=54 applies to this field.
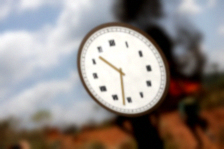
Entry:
h=10 m=32
